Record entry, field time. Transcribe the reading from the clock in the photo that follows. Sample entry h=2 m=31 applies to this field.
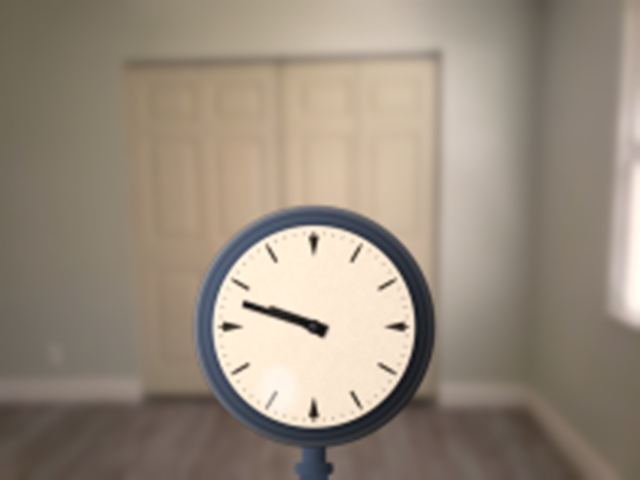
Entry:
h=9 m=48
